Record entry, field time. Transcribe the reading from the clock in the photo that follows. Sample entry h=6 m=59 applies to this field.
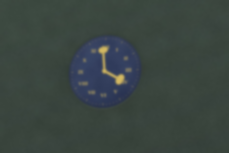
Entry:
h=3 m=59
